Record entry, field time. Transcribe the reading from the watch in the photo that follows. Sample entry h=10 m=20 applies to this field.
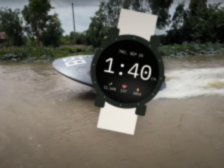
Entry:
h=1 m=40
